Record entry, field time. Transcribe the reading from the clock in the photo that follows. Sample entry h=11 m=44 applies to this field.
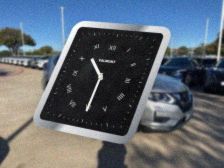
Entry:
h=10 m=30
